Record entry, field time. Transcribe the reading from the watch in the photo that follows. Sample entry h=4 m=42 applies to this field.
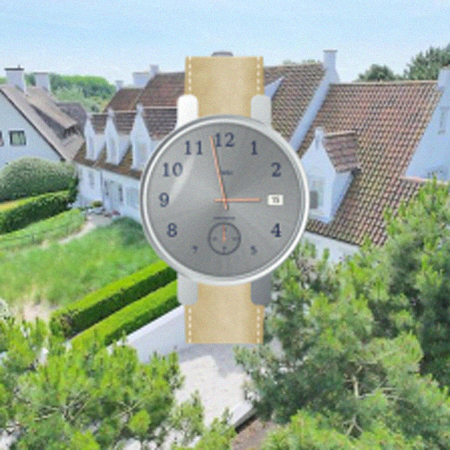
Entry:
h=2 m=58
